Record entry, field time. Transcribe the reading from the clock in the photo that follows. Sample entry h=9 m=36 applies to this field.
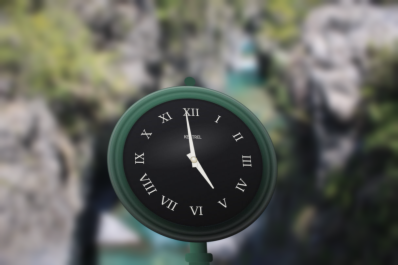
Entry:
h=4 m=59
